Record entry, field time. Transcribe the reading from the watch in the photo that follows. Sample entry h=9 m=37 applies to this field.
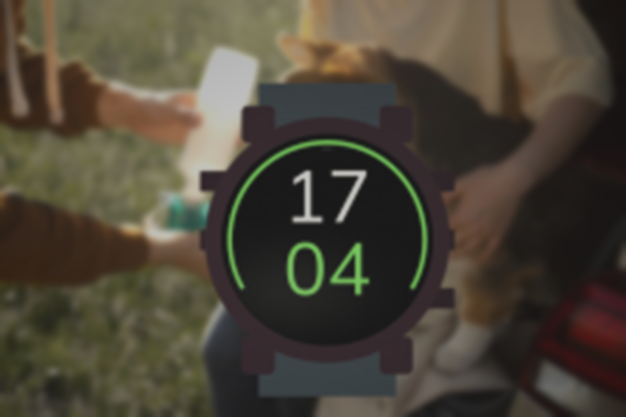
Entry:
h=17 m=4
